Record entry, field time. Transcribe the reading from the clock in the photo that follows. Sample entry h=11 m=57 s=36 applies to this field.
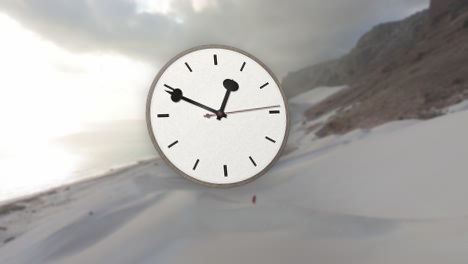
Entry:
h=12 m=49 s=14
